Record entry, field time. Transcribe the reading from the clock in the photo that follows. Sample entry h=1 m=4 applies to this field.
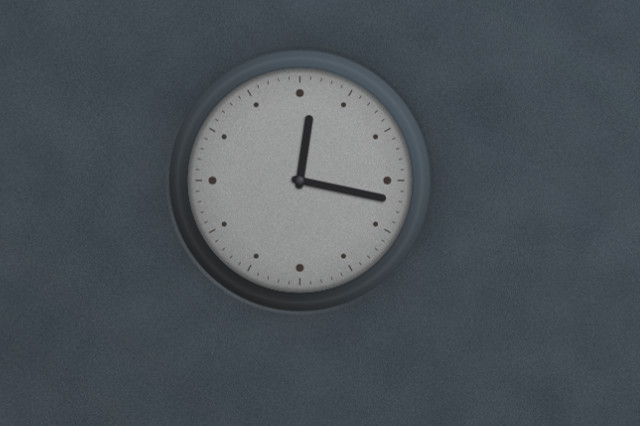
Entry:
h=12 m=17
